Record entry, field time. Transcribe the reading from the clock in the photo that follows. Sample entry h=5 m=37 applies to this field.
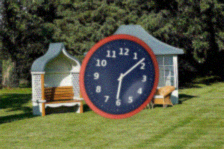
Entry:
h=6 m=8
